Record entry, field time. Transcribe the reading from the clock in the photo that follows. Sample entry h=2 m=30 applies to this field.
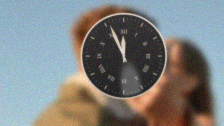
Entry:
h=11 m=56
